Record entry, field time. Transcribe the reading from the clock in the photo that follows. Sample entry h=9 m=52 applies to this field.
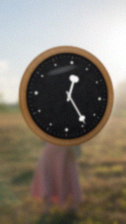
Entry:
h=12 m=24
